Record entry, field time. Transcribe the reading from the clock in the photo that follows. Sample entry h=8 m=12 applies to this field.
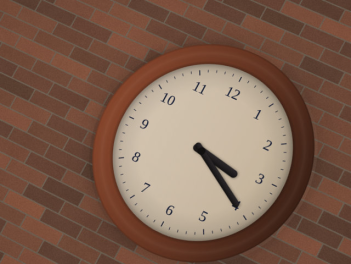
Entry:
h=3 m=20
